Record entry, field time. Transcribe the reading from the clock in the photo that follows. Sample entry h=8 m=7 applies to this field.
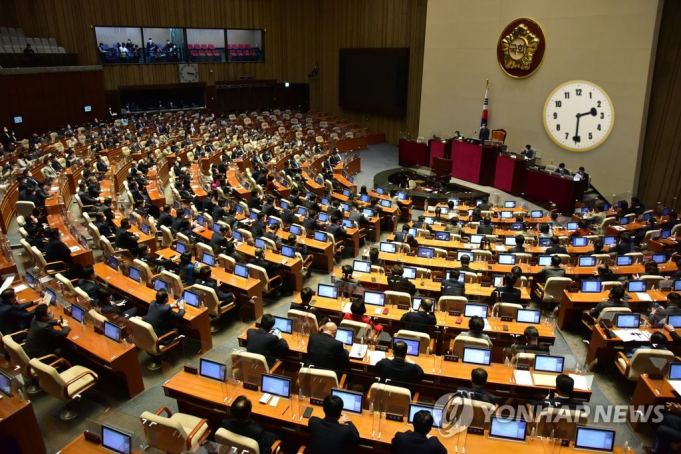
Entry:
h=2 m=31
